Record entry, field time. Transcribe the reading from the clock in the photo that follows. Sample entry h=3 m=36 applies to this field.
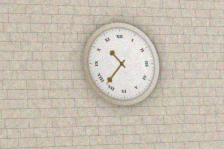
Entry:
h=10 m=37
